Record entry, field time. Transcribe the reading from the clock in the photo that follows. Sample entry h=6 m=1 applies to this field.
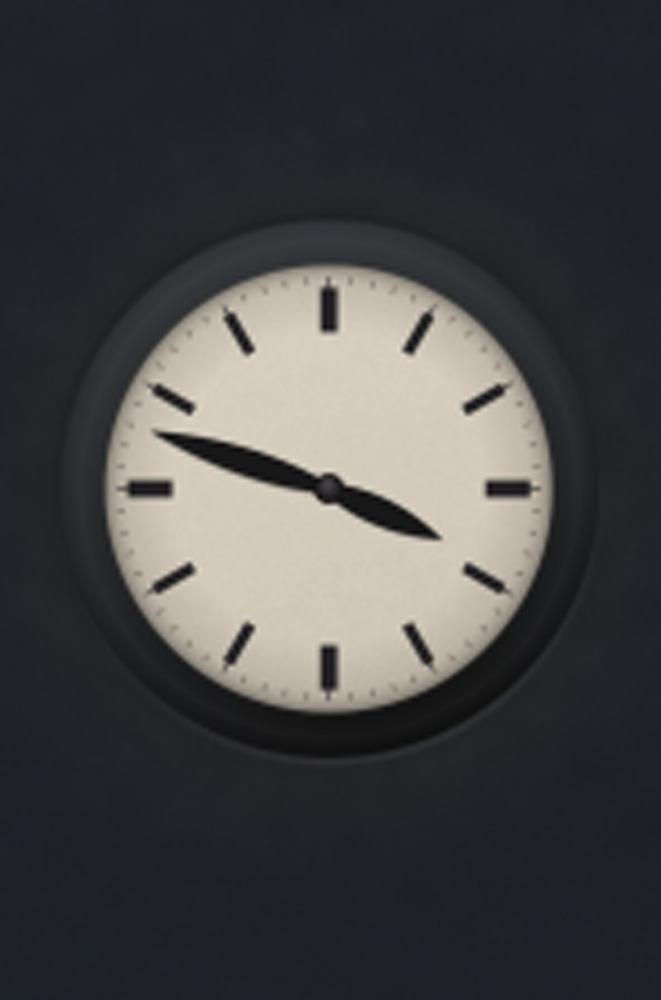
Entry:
h=3 m=48
